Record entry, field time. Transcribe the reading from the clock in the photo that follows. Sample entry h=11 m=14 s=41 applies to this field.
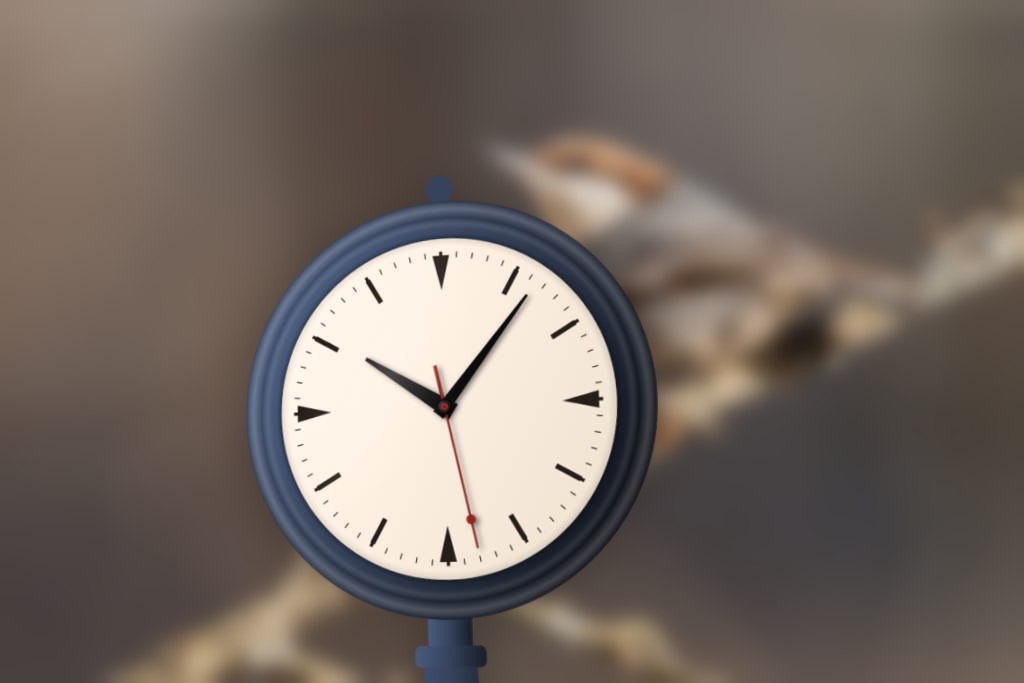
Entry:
h=10 m=6 s=28
